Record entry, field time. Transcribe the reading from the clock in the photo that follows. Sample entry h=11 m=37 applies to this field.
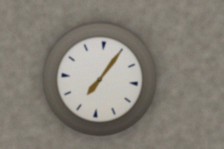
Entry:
h=7 m=5
